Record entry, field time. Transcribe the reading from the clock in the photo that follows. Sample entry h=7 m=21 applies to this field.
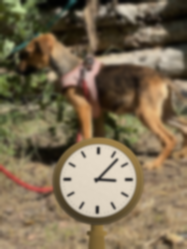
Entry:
h=3 m=7
